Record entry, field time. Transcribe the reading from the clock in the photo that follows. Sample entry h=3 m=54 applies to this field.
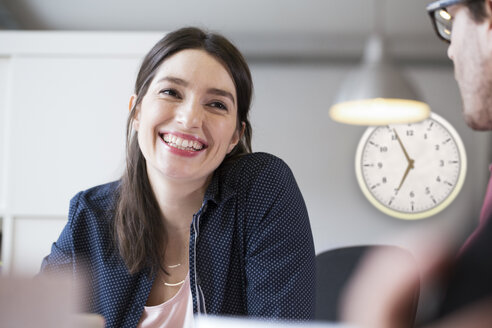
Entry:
h=6 m=56
